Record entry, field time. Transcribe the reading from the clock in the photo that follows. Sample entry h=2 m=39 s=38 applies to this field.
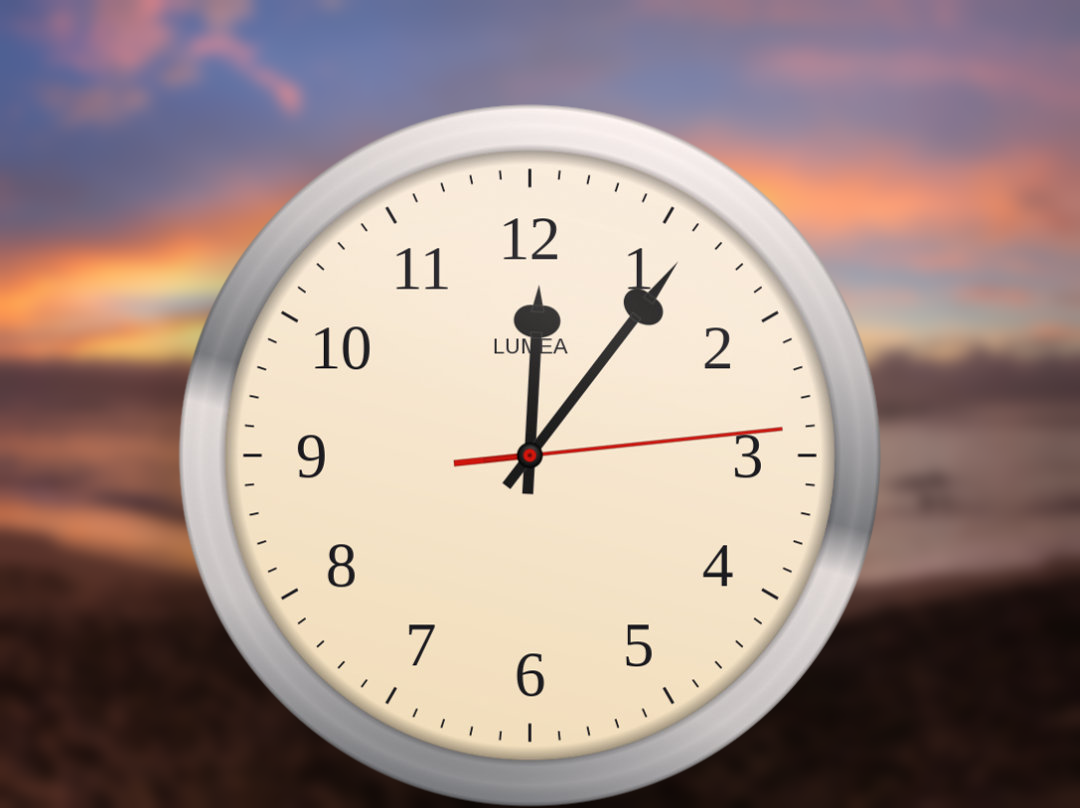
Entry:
h=12 m=6 s=14
